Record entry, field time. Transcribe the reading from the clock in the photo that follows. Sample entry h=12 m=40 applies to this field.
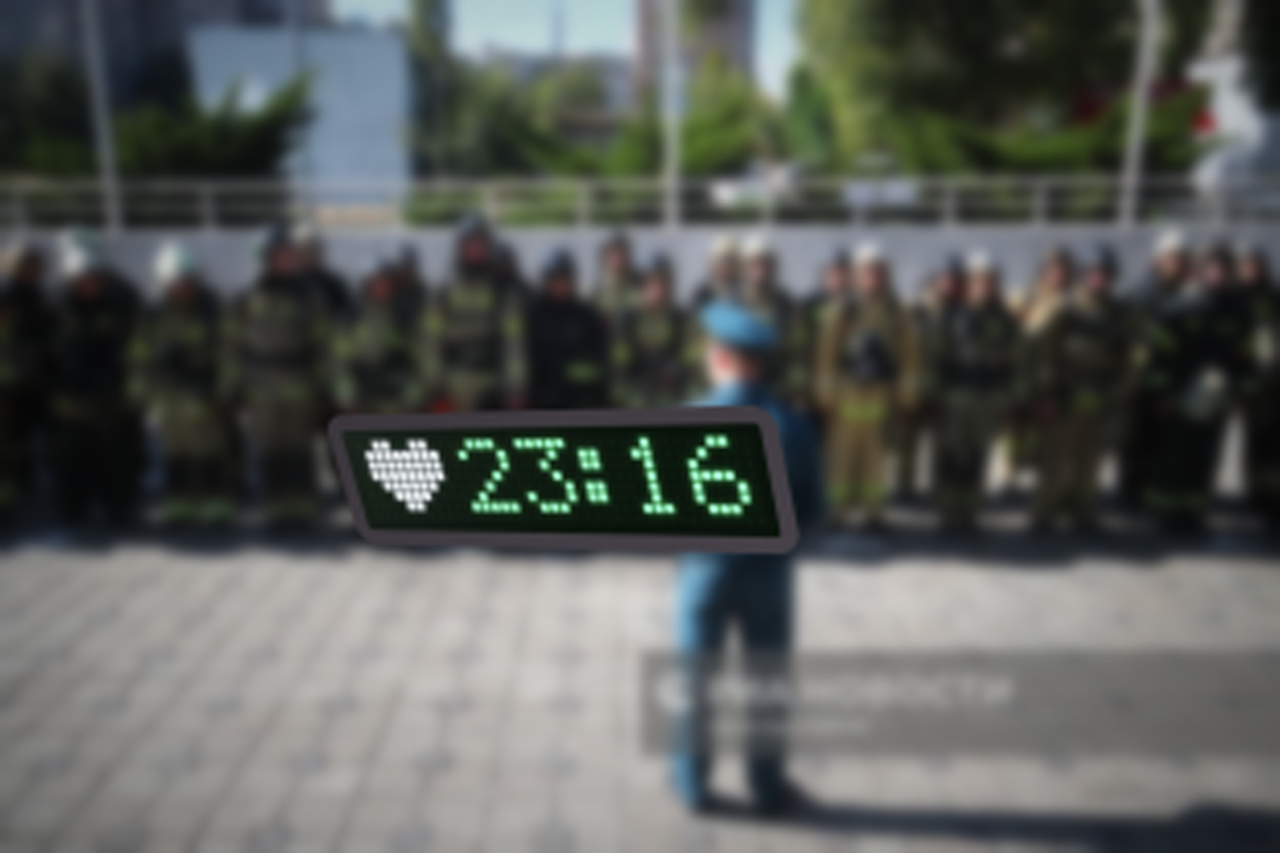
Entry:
h=23 m=16
